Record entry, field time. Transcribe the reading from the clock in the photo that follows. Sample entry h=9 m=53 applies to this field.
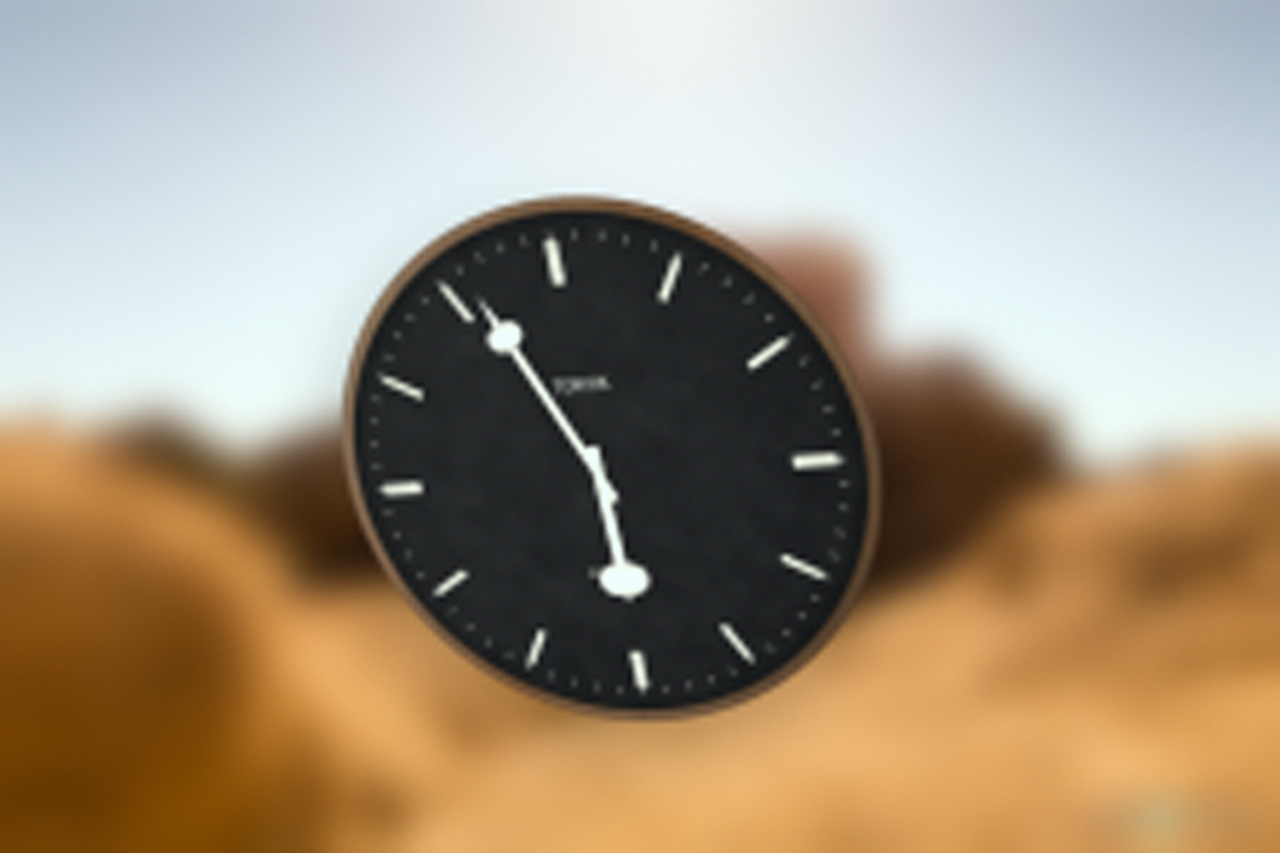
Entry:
h=5 m=56
